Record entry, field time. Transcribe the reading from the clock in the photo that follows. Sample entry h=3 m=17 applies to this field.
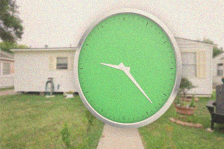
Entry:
h=9 m=23
